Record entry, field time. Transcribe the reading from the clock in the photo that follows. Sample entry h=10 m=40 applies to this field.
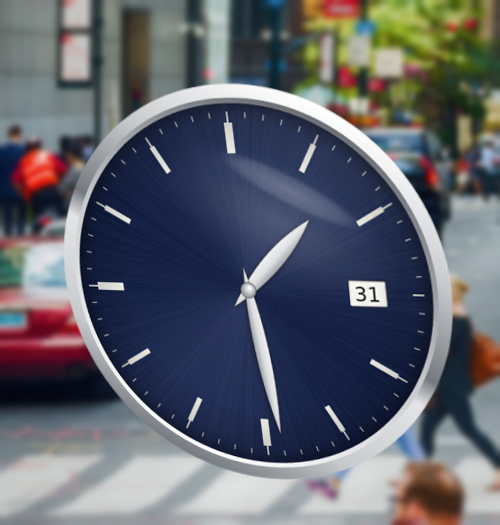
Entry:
h=1 m=29
